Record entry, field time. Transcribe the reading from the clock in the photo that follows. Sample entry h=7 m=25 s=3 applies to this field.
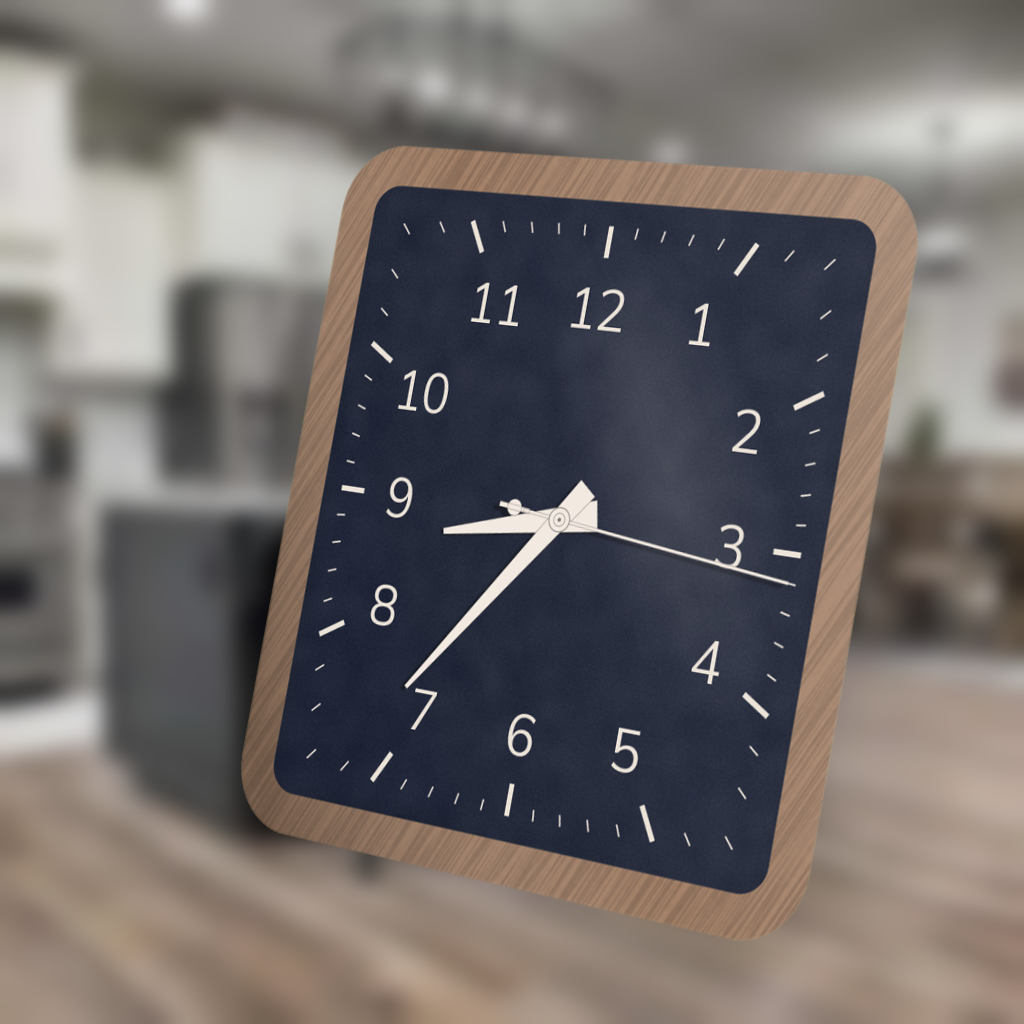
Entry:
h=8 m=36 s=16
